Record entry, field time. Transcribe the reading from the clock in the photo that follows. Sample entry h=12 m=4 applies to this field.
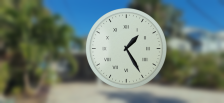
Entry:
h=1 m=25
